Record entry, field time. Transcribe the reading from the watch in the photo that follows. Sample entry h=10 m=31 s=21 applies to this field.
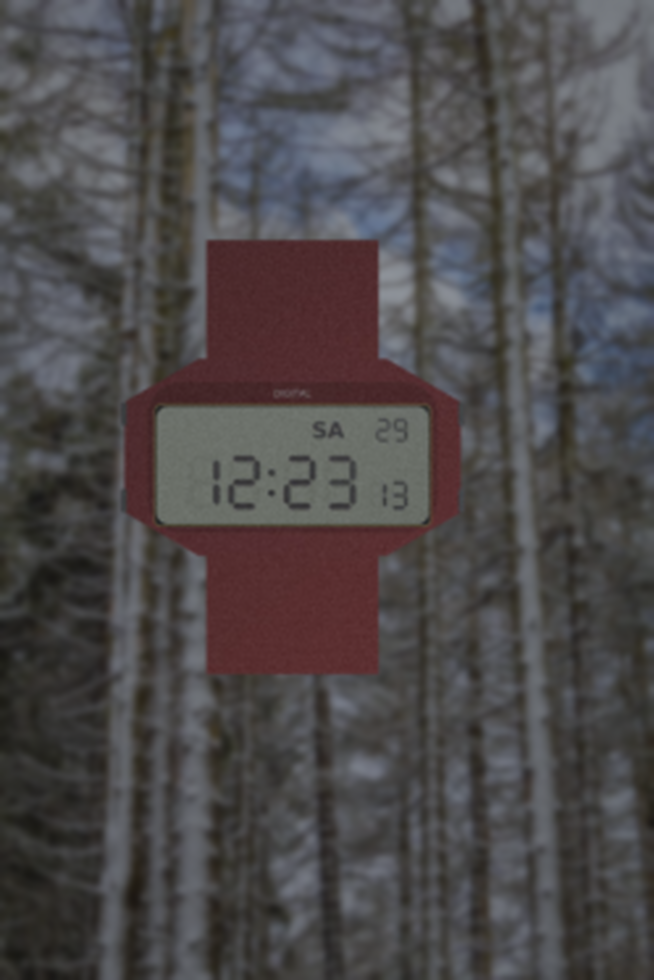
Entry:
h=12 m=23 s=13
